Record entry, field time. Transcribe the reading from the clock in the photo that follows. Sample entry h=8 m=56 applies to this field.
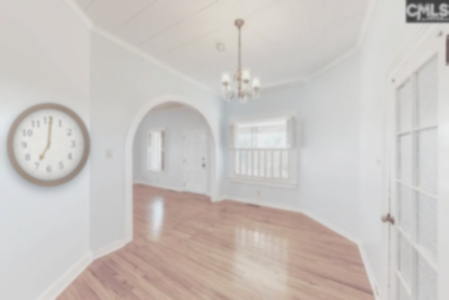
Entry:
h=7 m=1
